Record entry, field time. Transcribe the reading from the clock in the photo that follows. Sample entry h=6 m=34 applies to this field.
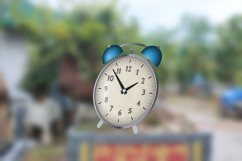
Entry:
h=1 m=53
